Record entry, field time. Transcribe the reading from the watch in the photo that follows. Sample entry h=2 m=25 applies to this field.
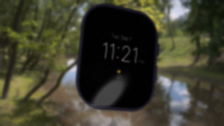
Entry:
h=11 m=21
